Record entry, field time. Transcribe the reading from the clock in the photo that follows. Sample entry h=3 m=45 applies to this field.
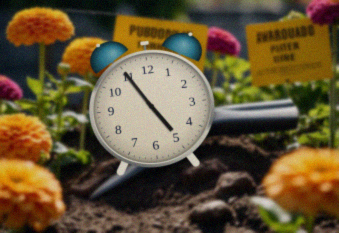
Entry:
h=4 m=55
